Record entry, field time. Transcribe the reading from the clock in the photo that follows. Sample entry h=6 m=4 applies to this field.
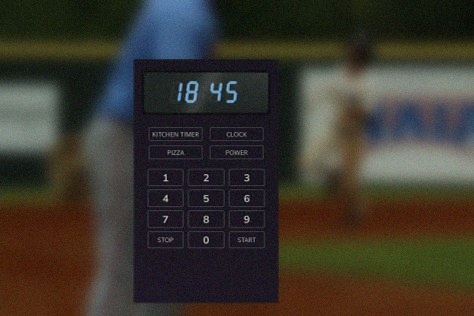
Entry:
h=18 m=45
